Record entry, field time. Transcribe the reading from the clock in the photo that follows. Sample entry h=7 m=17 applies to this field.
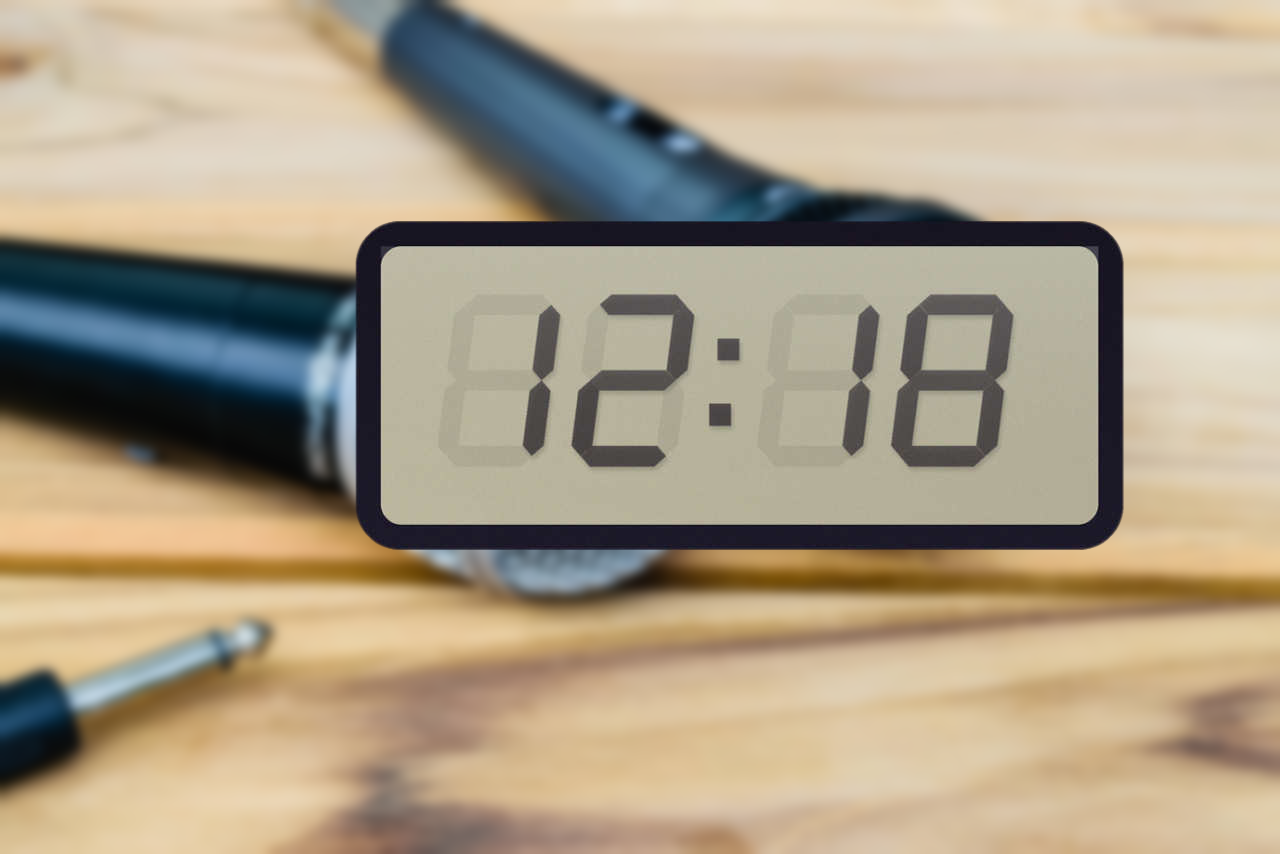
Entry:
h=12 m=18
